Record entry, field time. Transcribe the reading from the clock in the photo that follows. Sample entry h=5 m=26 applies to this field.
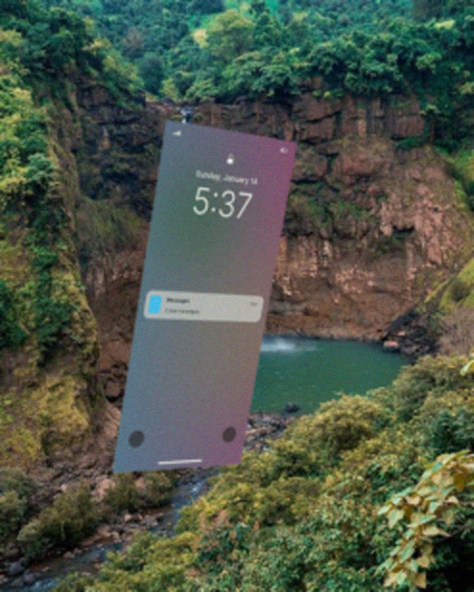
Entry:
h=5 m=37
